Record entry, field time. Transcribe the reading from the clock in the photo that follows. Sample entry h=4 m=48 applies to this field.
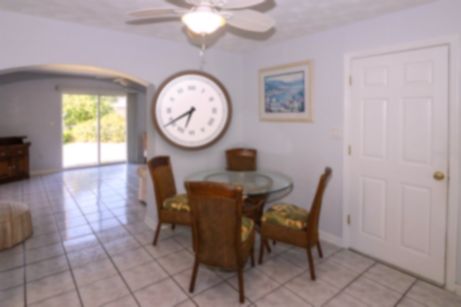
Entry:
h=6 m=40
